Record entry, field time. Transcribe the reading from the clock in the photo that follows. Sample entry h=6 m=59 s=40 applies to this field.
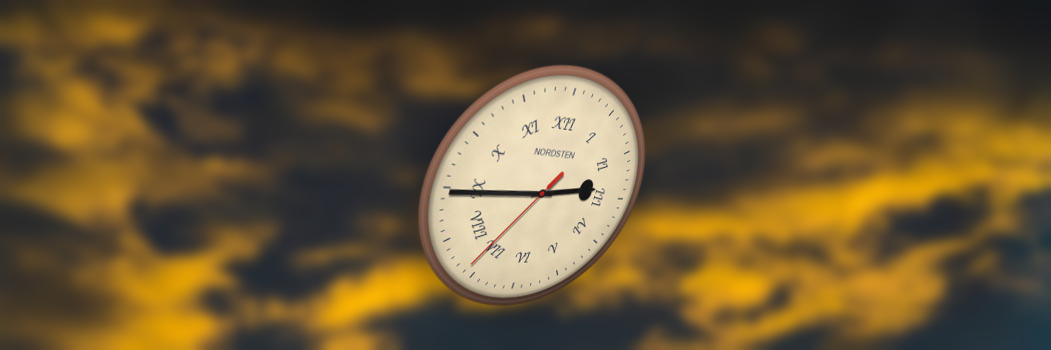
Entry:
h=2 m=44 s=36
